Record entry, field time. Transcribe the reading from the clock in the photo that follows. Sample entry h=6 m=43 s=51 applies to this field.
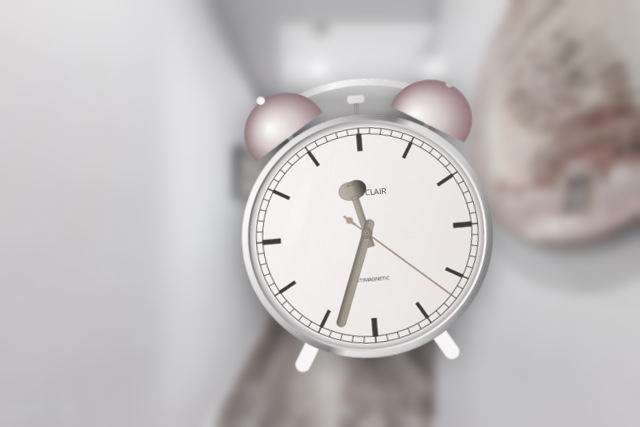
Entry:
h=11 m=33 s=22
